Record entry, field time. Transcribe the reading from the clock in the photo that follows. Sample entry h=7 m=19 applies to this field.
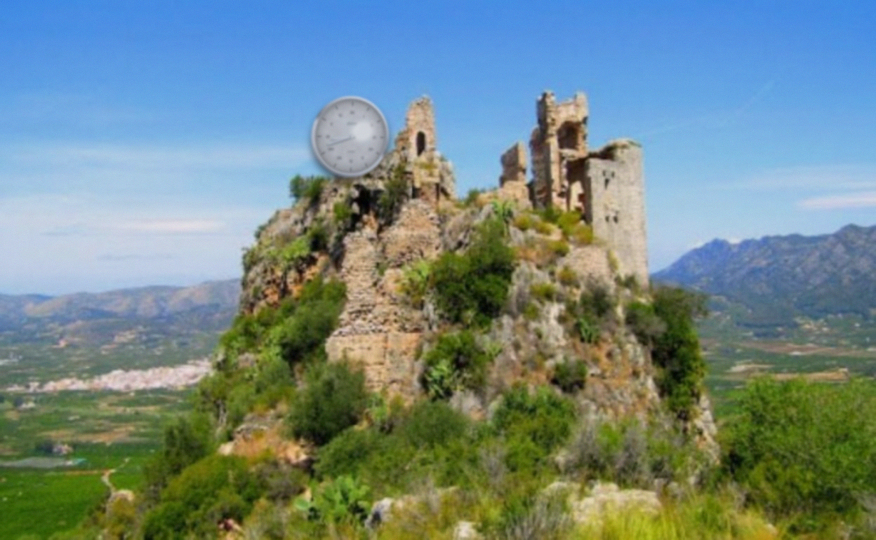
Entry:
h=8 m=42
